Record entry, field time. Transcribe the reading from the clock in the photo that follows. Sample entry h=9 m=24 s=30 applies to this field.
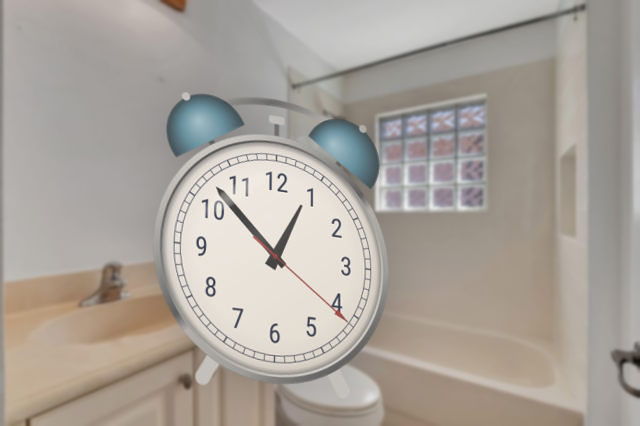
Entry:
h=12 m=52 s=21
